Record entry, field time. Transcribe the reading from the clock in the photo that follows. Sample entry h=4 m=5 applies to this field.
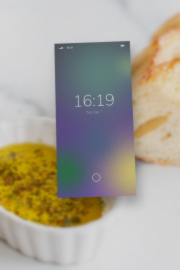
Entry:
h=16 m=19
